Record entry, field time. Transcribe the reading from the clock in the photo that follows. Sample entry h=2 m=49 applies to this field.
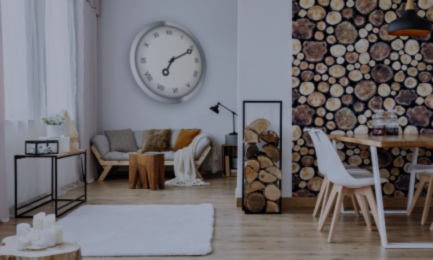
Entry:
h=7 m=11
